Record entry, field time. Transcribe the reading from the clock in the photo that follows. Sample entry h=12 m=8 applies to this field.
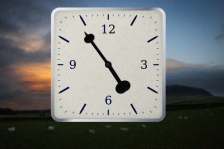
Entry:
h=4 m=54
